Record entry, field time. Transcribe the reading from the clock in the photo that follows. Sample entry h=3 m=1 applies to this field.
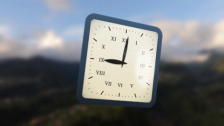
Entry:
h=9 m=1
